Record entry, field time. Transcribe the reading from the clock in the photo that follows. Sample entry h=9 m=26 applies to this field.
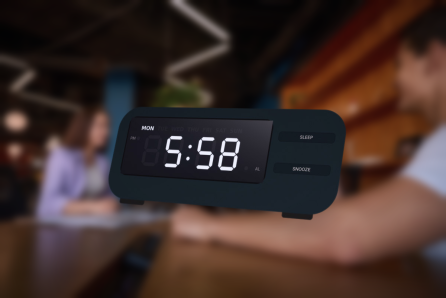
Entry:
h=5 m=58
